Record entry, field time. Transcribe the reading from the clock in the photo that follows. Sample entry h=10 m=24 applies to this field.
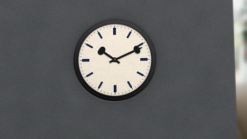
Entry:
h=10 m=11
